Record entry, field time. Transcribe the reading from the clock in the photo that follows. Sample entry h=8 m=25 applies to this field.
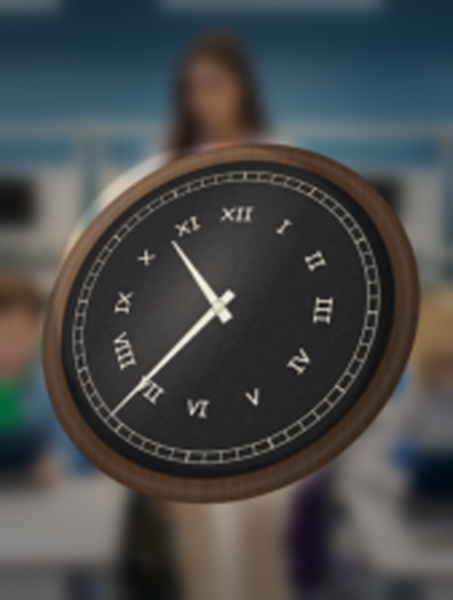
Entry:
h=10 m=36
